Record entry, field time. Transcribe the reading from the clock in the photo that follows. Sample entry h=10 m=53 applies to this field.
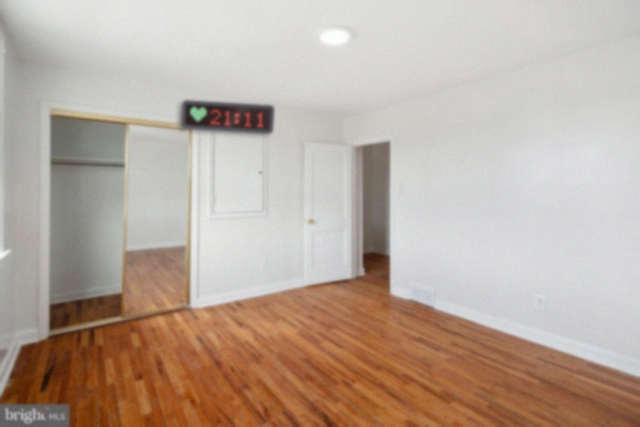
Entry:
h=21 m=11
